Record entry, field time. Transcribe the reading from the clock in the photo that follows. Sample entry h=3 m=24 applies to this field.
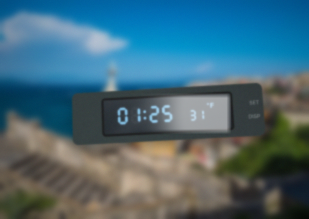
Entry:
h=1 m=25
